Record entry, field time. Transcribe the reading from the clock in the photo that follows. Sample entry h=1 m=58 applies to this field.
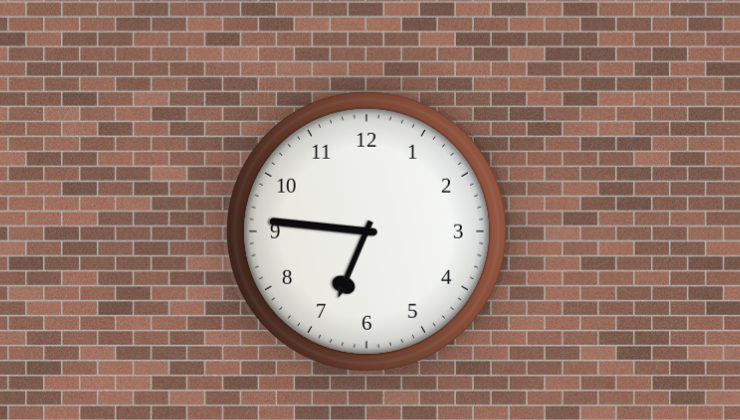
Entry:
h=6 m=46
